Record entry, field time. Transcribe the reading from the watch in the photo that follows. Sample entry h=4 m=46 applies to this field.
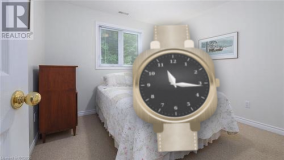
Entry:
h=11 m=16
